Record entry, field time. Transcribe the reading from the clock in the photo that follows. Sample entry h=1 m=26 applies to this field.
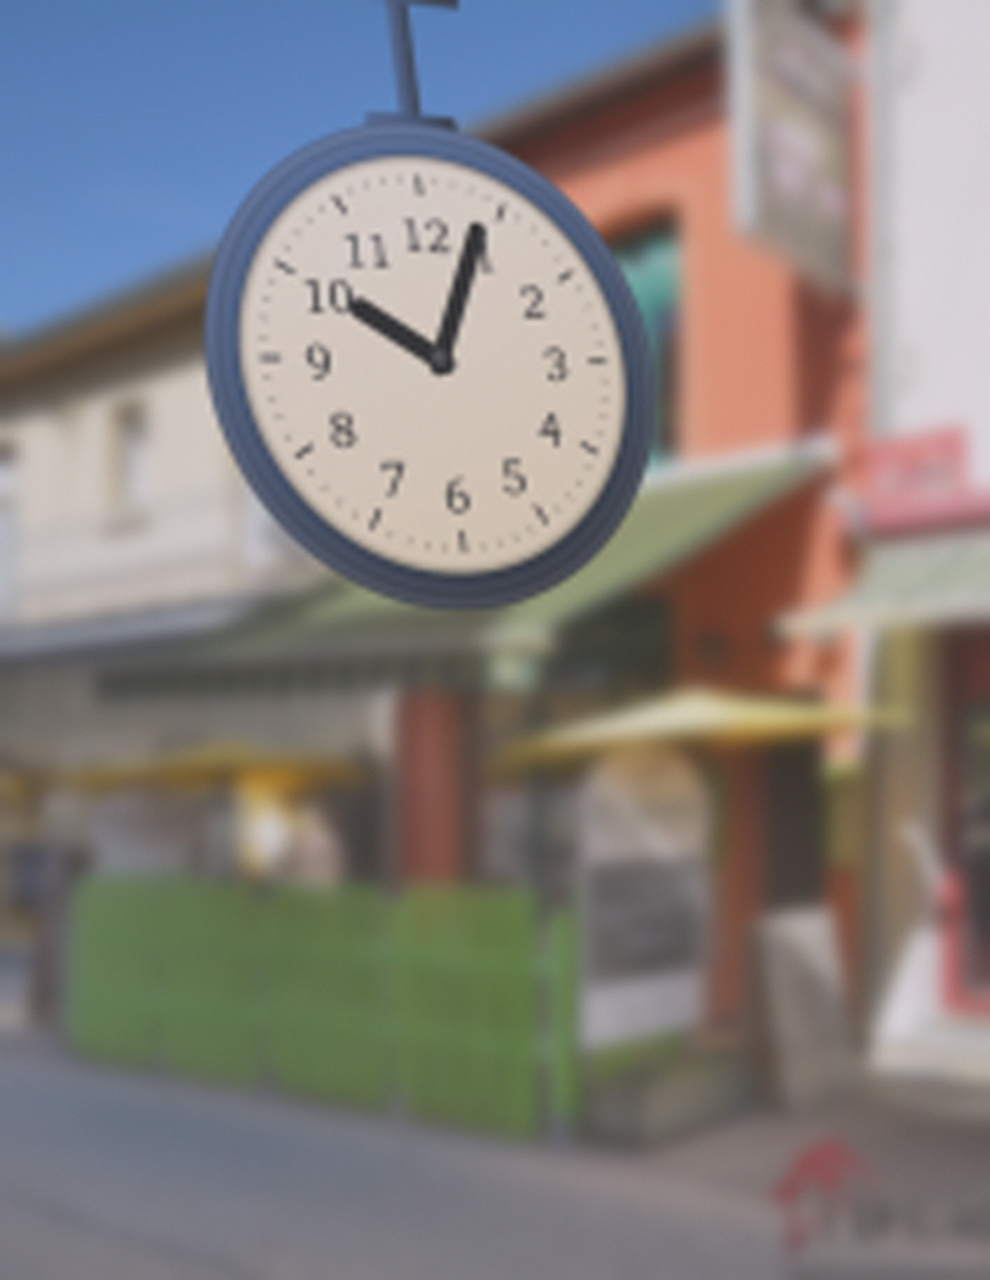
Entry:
h=10 m=4
